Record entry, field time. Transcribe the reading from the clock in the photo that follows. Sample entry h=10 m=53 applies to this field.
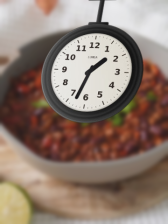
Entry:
h=1 m=33
